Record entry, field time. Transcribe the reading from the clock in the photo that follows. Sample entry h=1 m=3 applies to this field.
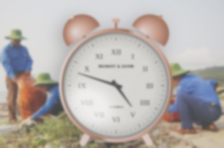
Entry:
h=4 m=48
